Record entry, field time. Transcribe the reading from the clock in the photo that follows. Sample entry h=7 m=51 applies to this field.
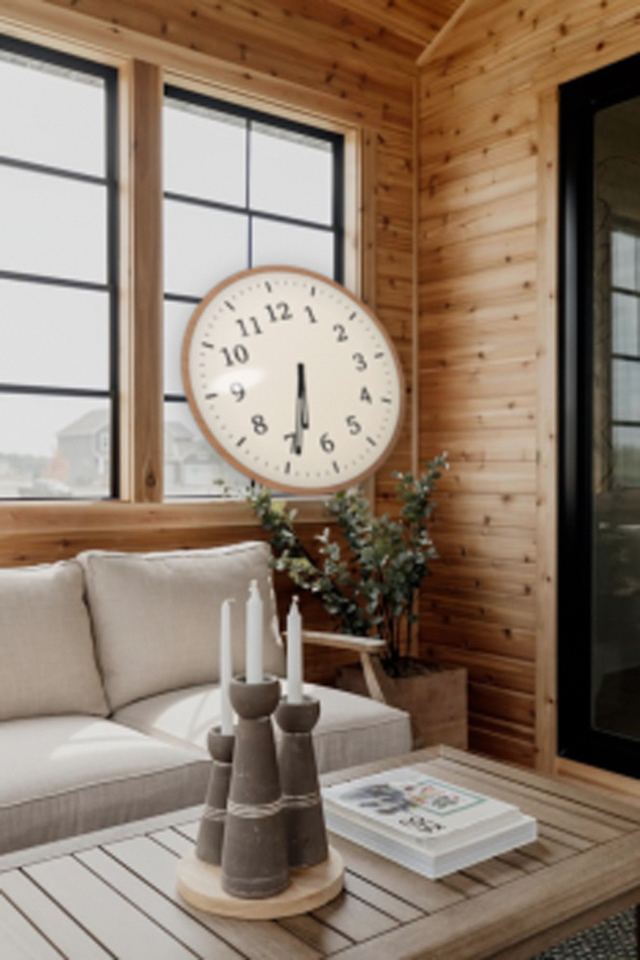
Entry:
h=6 m=34
